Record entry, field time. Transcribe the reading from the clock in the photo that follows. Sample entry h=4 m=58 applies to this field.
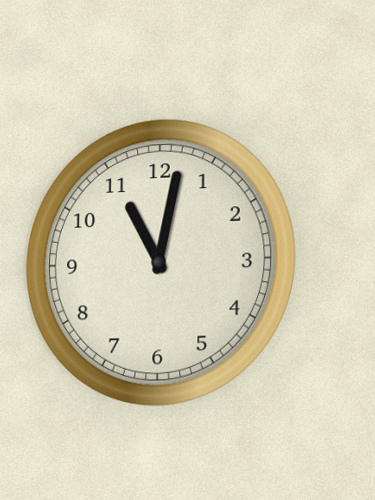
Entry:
h=11 m=2
